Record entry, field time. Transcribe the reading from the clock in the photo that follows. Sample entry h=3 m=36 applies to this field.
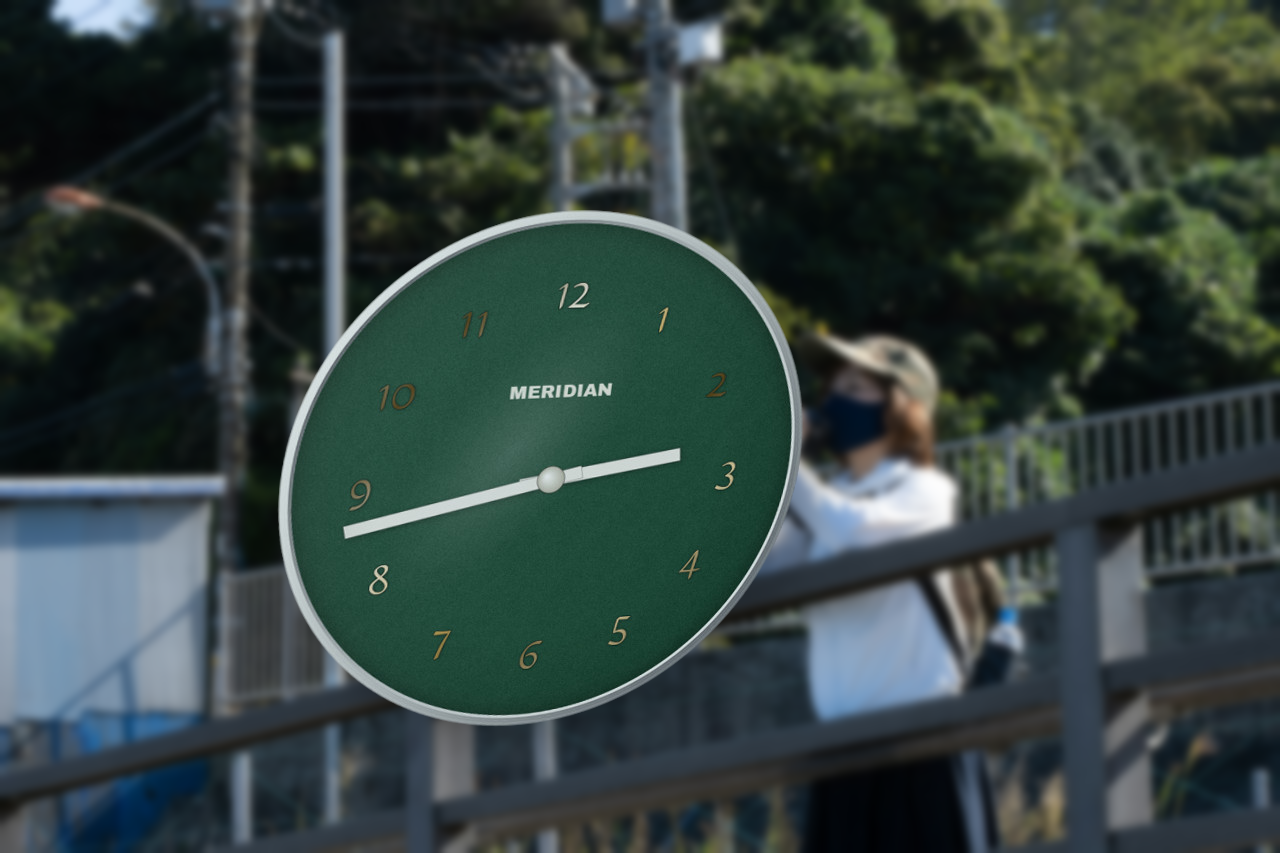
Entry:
h=2 m=43
